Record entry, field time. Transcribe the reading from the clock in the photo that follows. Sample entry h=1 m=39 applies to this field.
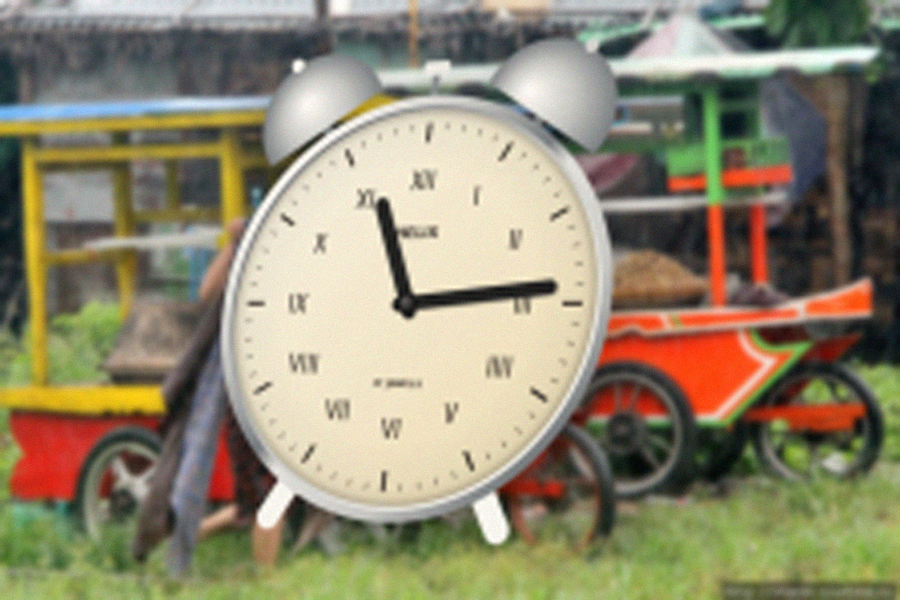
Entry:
h=11 m=14
